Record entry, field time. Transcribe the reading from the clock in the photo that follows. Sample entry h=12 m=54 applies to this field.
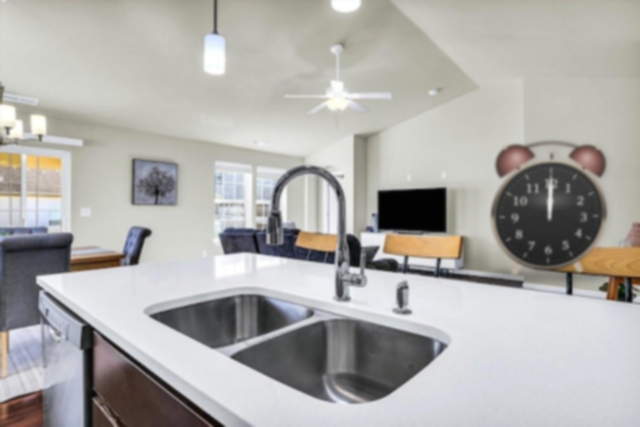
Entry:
h=12 m=0
